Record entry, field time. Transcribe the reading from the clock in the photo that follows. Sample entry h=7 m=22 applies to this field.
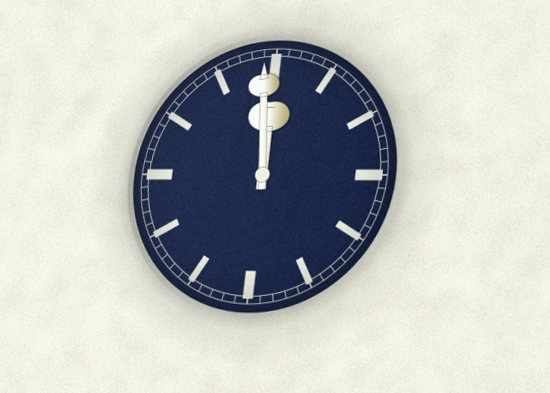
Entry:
h=11 m=59
